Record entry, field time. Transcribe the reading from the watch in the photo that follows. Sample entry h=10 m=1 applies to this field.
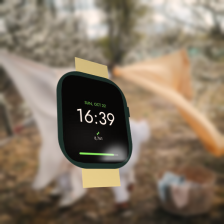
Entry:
h=16 m=39
